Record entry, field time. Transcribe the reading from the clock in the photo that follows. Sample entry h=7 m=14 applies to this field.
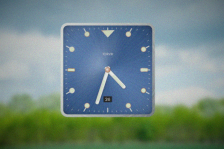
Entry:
h=4 m=33
